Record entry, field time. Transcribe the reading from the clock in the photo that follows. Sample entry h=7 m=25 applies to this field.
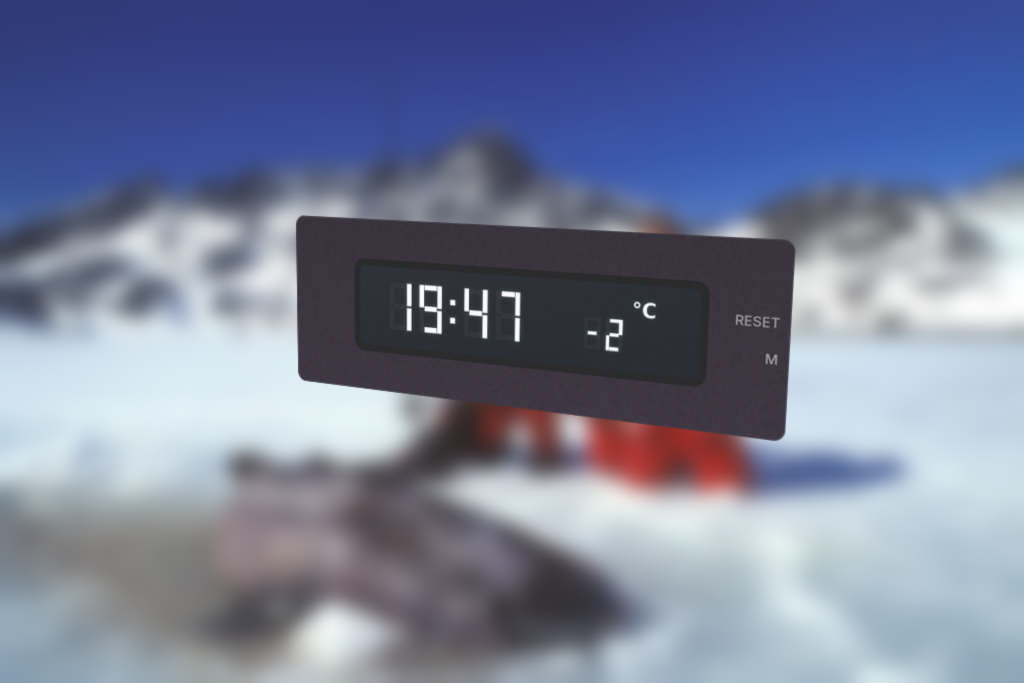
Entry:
h=19 m=47
